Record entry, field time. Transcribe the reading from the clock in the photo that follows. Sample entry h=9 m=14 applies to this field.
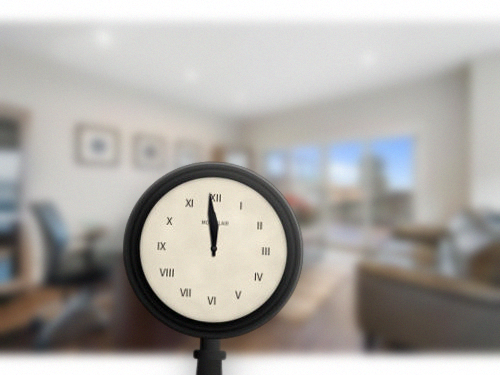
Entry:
h=11 m=59
